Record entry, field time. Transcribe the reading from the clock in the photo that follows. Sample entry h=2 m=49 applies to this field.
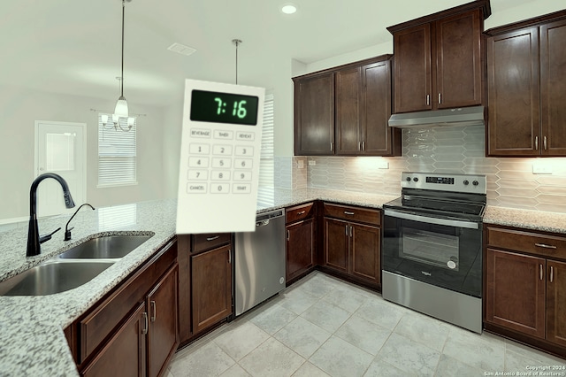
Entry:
h=7 m=16
